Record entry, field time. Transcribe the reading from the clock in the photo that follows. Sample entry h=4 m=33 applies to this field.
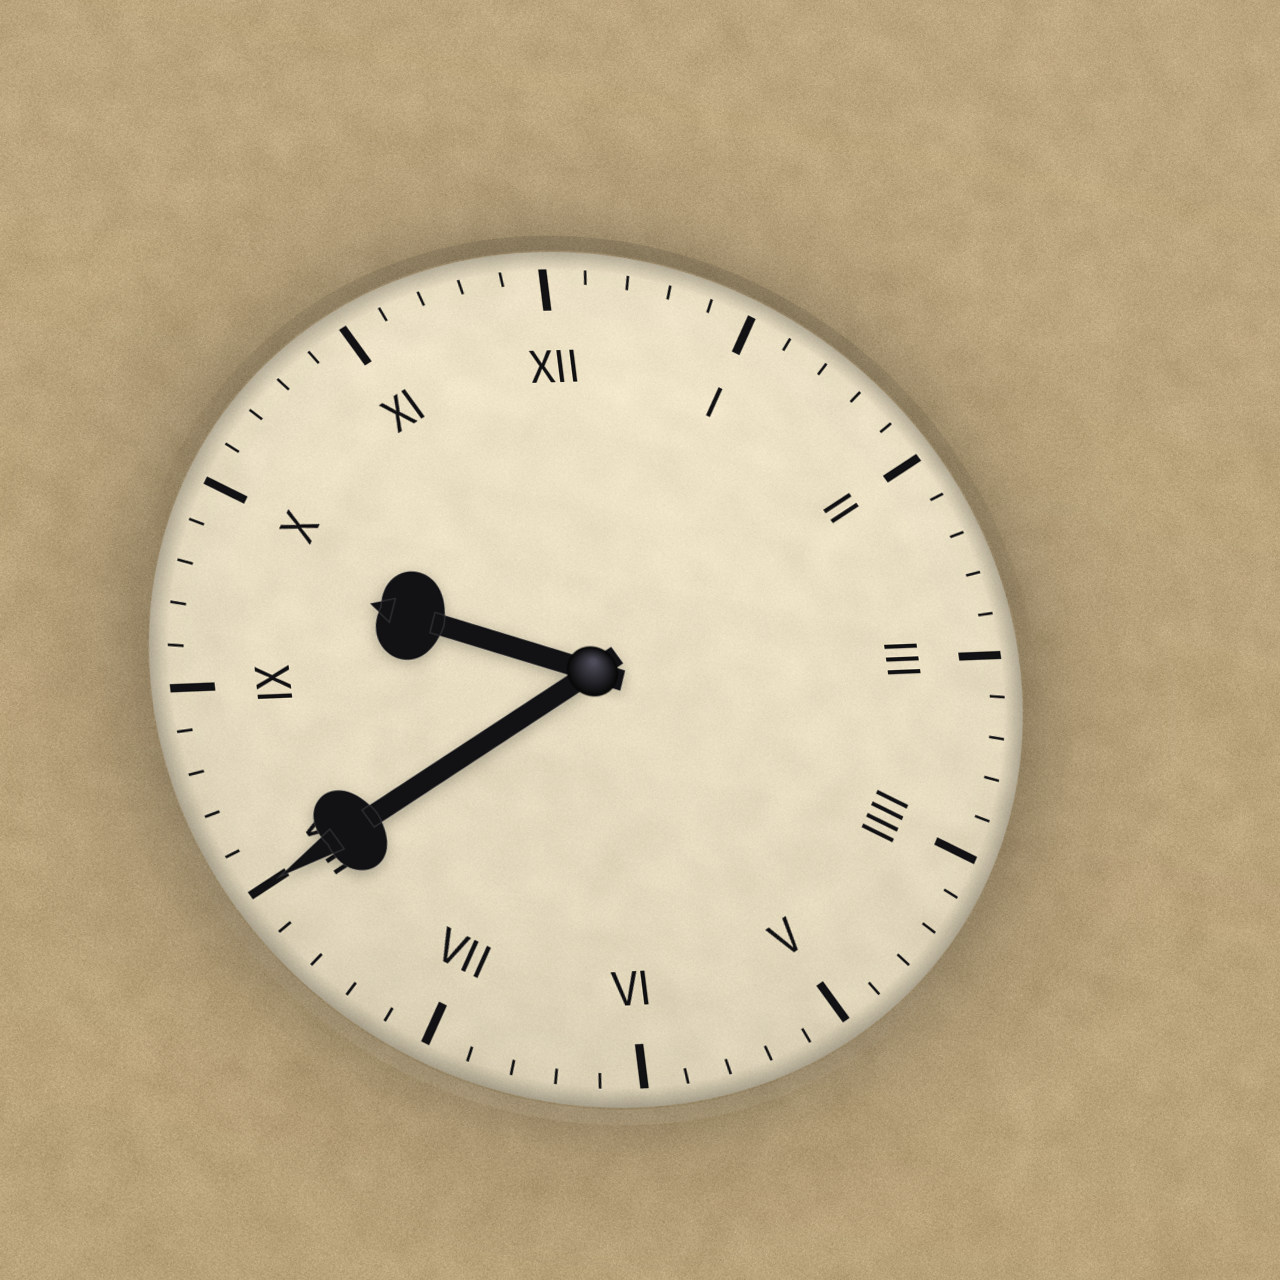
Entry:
h=9 m=40
